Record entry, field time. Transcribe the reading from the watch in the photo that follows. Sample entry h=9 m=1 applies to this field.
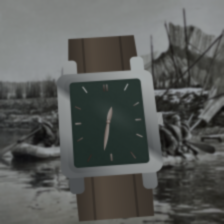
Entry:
h=12 m=32
